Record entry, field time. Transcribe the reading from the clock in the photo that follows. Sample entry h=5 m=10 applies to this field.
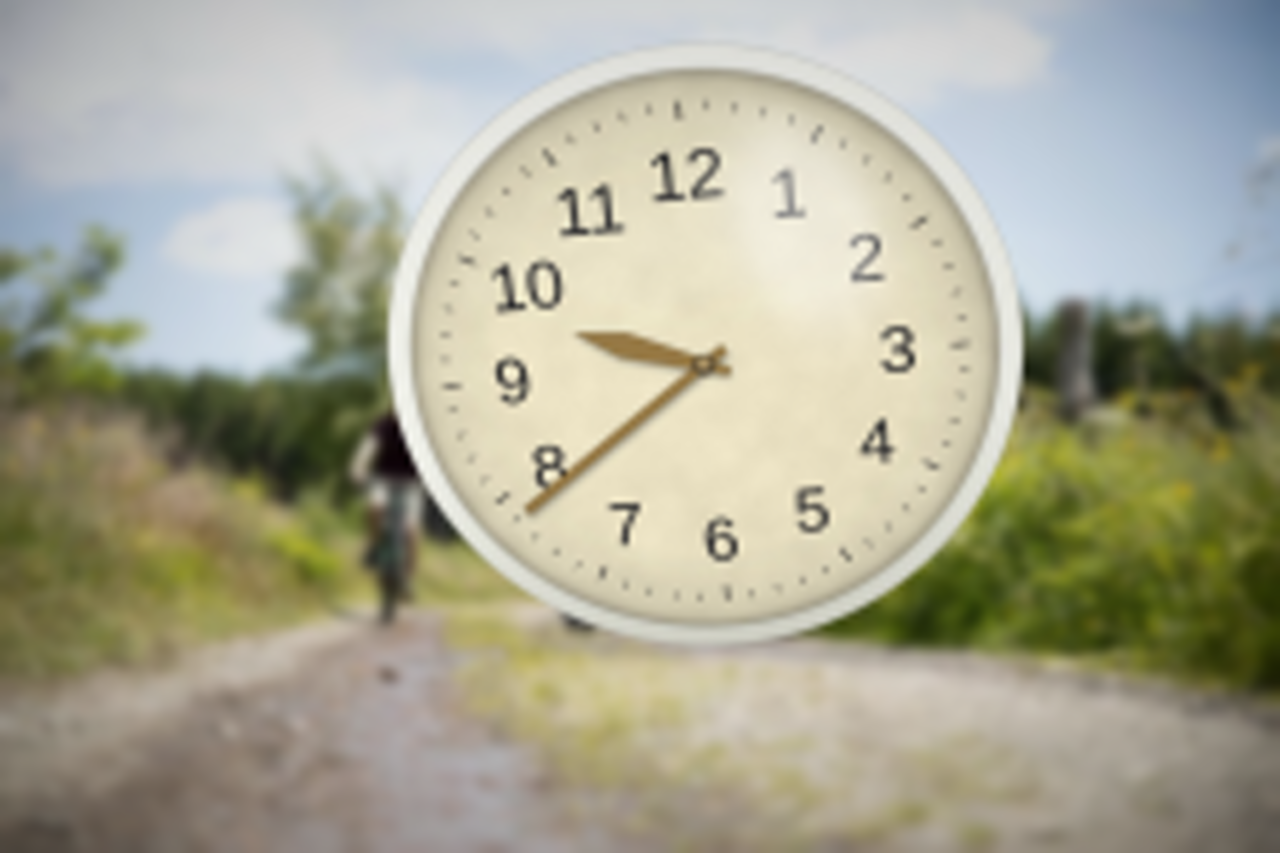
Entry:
h=9 m=39
